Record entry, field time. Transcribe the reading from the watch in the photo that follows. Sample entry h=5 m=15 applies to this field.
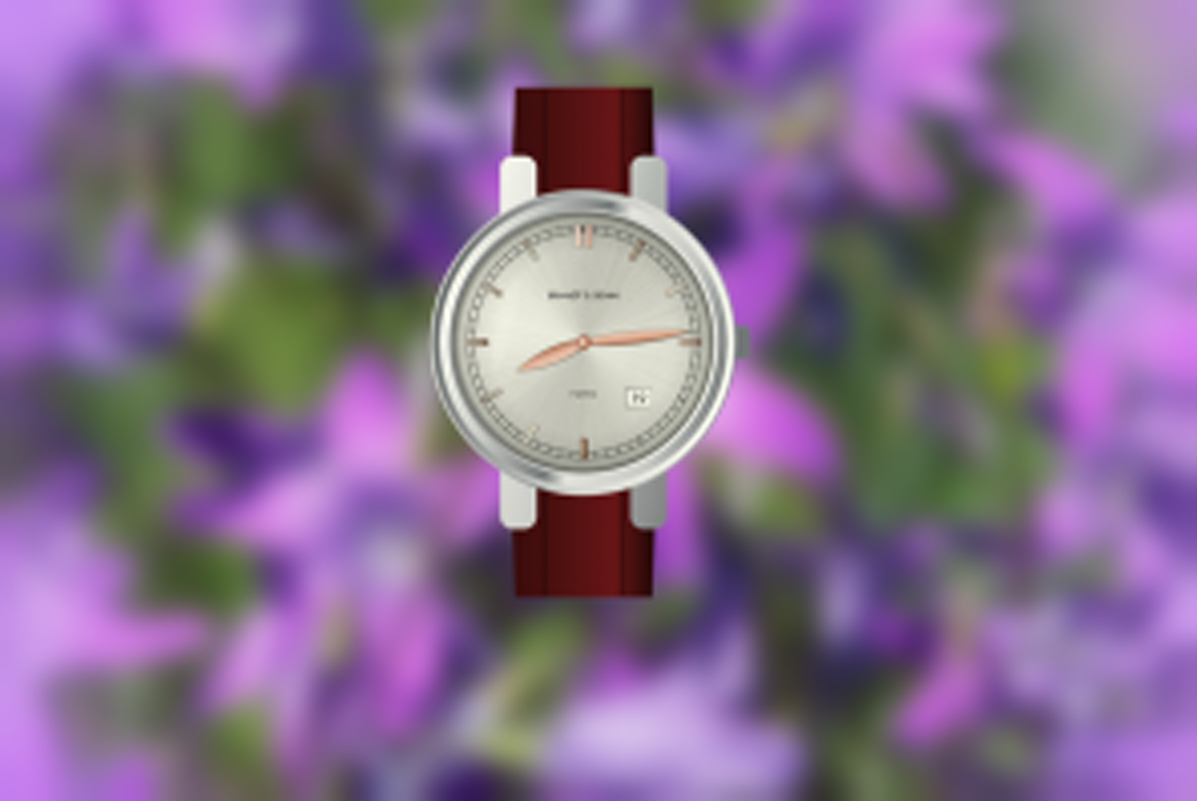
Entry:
h=8 m=14
